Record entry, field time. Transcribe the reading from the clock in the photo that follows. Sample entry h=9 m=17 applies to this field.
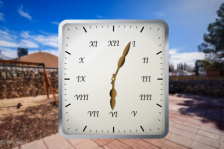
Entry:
h=6 m=4
